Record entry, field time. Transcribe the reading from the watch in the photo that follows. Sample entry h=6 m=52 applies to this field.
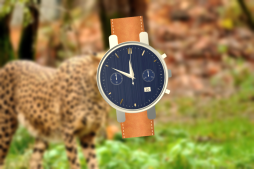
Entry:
h=11 m=50
